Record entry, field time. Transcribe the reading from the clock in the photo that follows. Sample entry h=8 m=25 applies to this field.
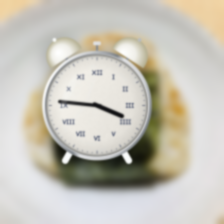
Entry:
h=3 m=46
